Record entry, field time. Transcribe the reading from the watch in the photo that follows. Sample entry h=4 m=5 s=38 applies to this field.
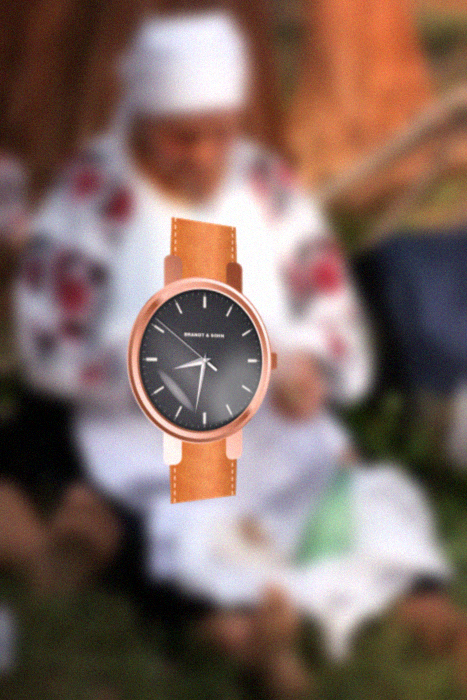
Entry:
h=8 m=31 s=51
